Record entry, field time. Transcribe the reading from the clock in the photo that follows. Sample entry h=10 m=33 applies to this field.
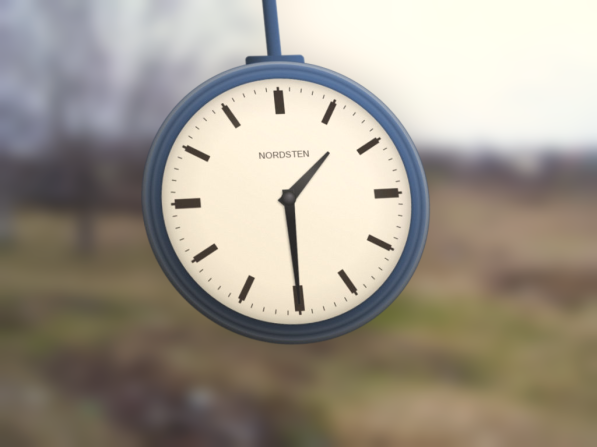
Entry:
h=1 m=30
